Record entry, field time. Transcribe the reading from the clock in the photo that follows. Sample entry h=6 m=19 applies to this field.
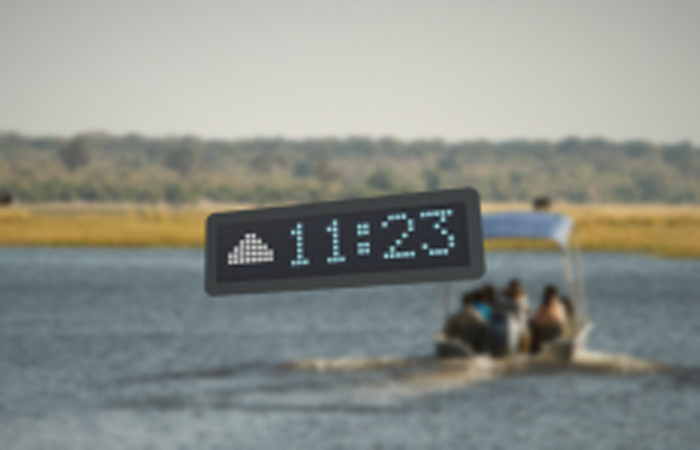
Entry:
h=11 m=23
